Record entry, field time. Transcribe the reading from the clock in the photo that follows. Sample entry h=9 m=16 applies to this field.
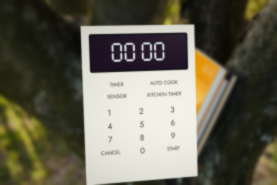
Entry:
h=0 m=0
